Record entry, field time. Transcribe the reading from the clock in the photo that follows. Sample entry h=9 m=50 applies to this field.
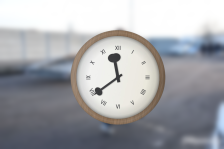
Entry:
h=11 m=39
